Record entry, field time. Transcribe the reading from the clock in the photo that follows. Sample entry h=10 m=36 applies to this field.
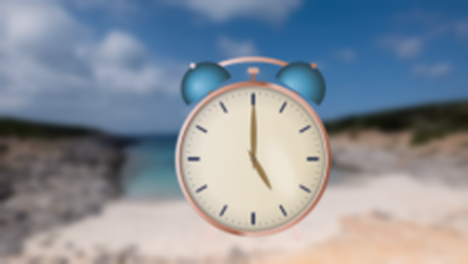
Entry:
h=5 m=0
